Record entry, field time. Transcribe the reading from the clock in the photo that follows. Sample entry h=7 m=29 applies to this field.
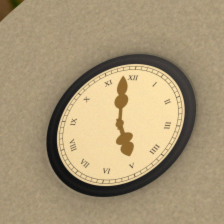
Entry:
h=4 m=58
